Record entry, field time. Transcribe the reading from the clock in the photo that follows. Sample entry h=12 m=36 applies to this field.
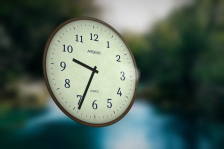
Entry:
h=9 m=34
